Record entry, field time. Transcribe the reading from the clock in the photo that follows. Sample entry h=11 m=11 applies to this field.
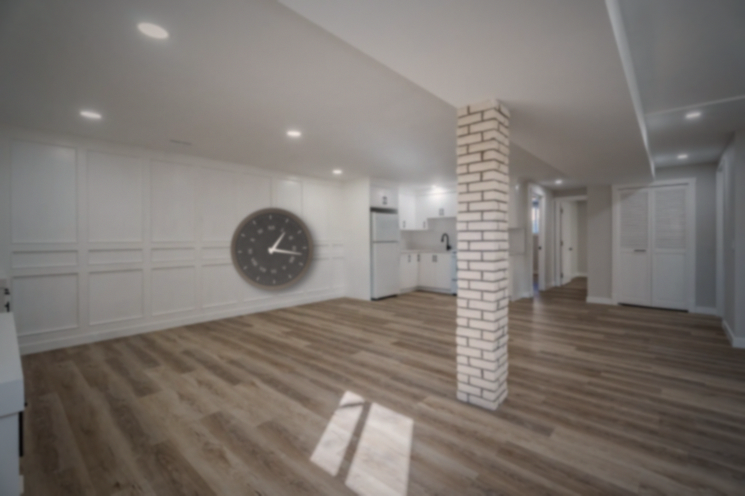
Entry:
h=1 m=17
